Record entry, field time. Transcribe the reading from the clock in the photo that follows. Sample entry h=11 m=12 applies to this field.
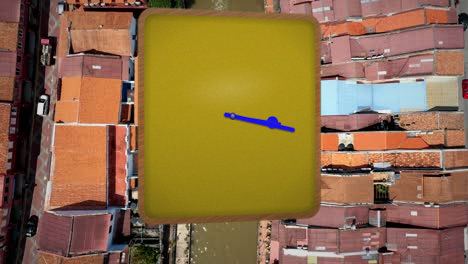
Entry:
h=3 m=17
